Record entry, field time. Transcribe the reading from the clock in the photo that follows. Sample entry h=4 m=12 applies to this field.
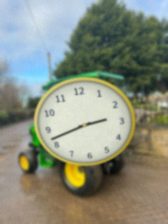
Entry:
h=2 m=42
